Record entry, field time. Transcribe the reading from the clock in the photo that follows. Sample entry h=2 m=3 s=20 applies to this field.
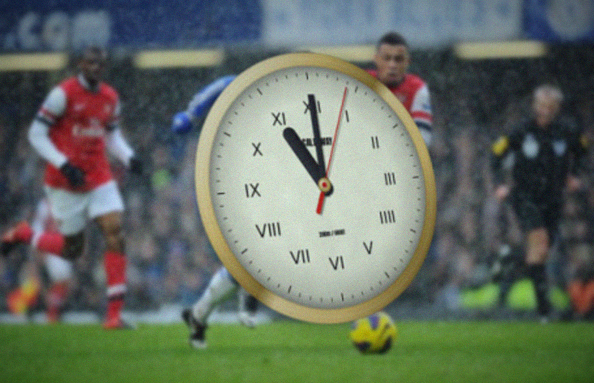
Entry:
h=11 m=0 s=4
